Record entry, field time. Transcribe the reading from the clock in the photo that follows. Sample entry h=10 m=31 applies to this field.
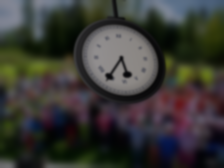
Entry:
h=5 m=36
